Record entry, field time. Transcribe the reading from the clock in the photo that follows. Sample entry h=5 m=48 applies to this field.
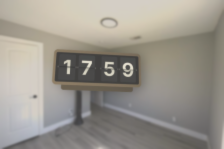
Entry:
h=17 m=59
